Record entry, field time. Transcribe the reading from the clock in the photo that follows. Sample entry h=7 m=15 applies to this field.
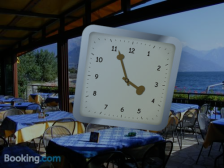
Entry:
h=3 m=56
